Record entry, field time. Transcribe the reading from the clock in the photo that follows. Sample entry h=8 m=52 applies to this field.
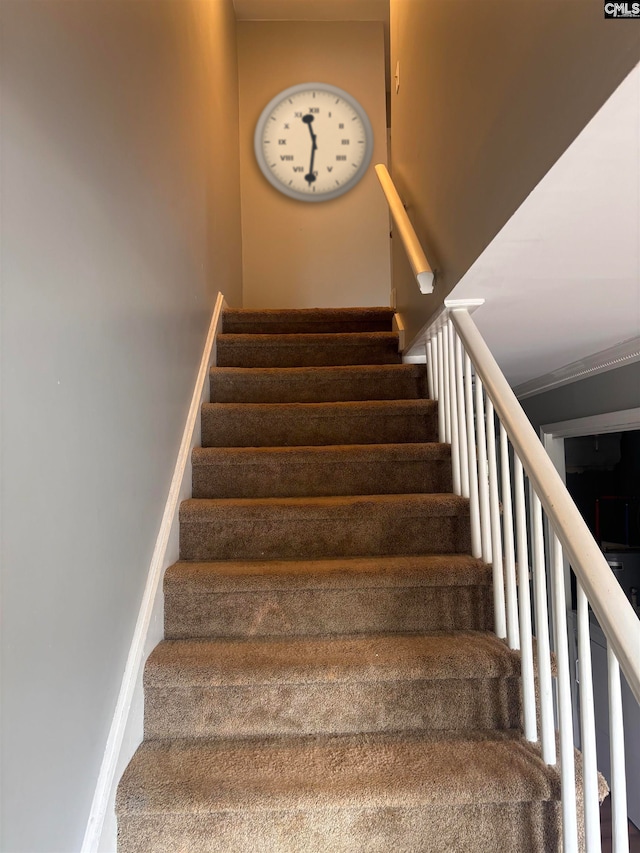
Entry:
h=11 m=31
